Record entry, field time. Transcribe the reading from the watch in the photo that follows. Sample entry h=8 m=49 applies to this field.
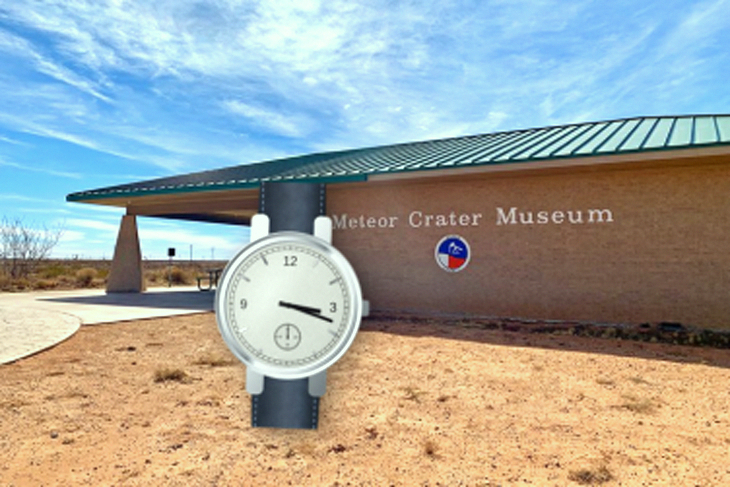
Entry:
h=3 m=18
